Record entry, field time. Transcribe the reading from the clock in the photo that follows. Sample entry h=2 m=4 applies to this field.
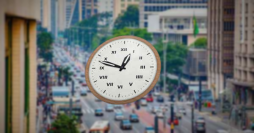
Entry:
h=12 m=48
